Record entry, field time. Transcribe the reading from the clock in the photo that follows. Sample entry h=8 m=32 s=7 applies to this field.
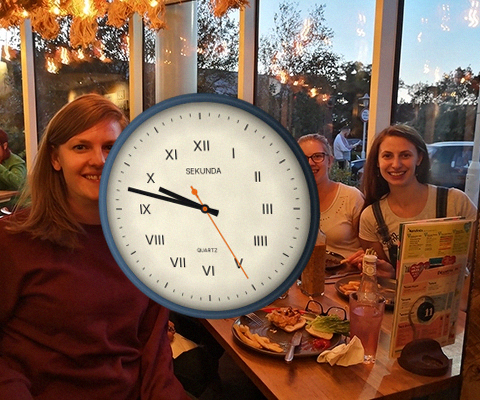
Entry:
h=9 m=47 s=25
